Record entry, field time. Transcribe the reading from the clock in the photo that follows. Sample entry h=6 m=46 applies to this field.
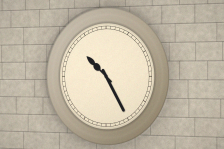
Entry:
h=10 m=25
